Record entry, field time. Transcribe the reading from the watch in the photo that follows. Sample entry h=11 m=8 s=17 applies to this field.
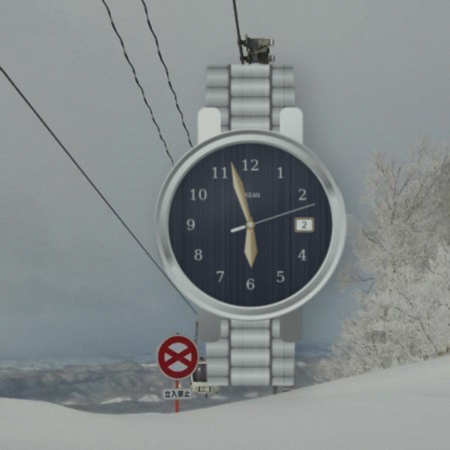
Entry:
h=5 m=57 s=12
